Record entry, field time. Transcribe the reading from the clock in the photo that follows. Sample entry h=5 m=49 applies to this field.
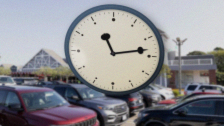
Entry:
h=11 m=13
